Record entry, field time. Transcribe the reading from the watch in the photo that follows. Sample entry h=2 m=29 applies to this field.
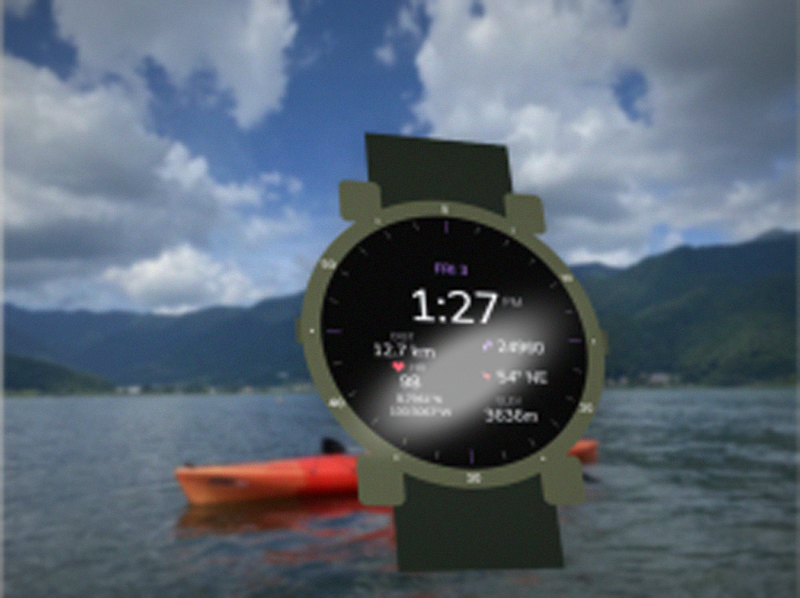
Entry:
h=1 m=27
